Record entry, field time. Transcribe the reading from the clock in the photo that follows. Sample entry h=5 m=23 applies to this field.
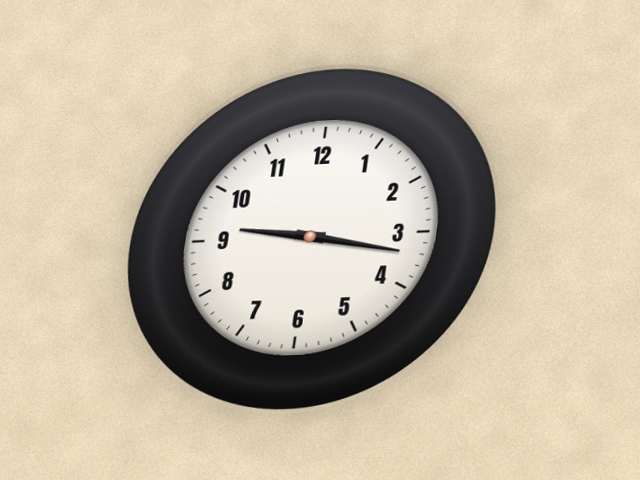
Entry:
h=9 m=17
